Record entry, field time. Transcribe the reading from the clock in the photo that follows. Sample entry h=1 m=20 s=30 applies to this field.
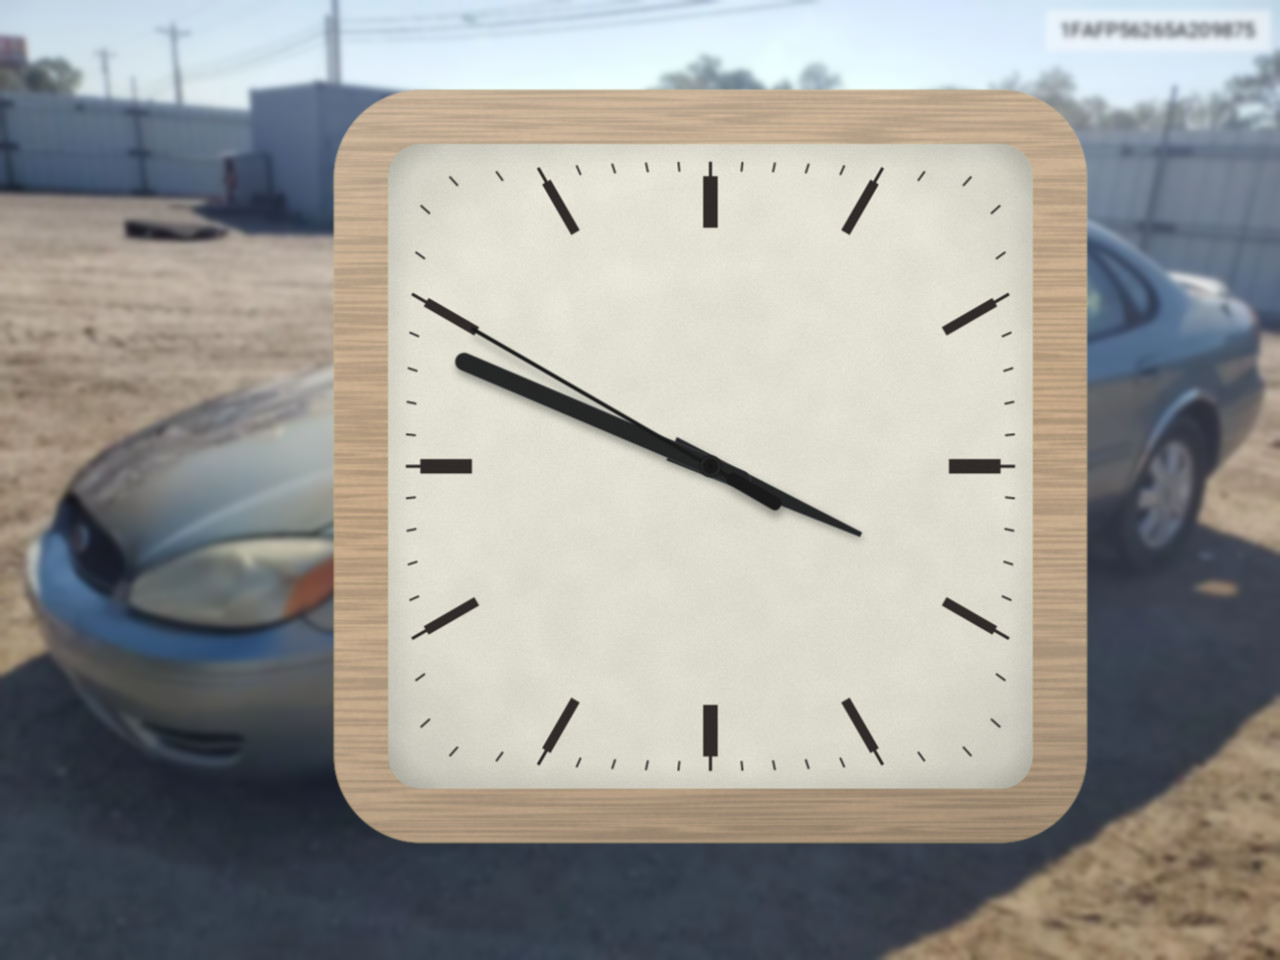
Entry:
h=3 m=48 s=50
